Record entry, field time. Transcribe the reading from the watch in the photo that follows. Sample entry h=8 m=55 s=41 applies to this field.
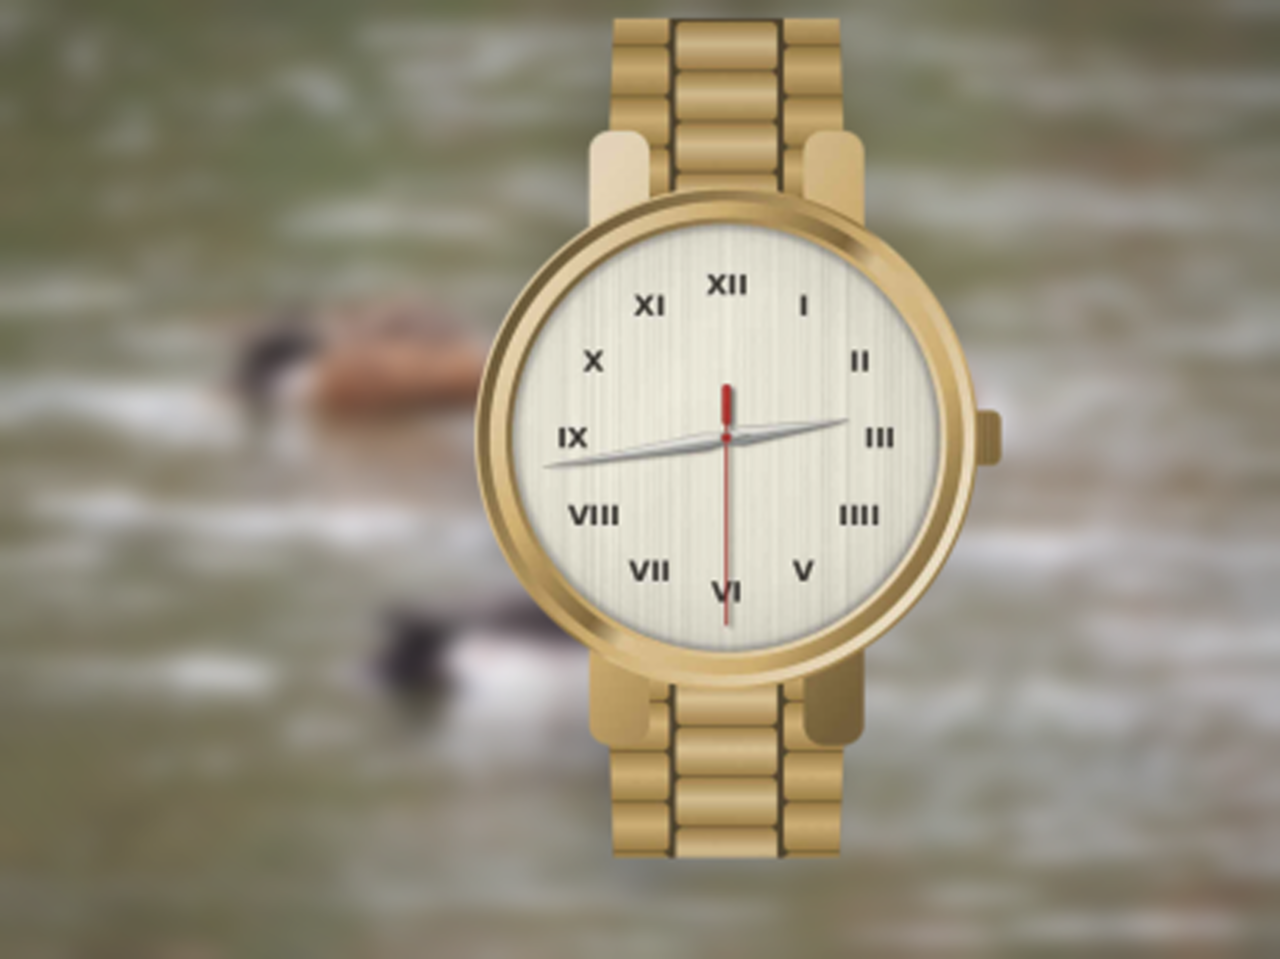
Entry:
h=2 m=43 s=30
